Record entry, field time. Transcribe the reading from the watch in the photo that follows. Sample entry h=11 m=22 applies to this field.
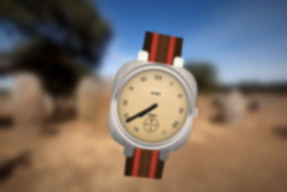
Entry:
h=7 m=39
